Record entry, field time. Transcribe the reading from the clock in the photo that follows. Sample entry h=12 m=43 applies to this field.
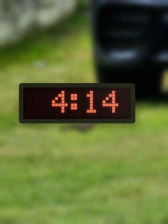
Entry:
h=4 m=14
